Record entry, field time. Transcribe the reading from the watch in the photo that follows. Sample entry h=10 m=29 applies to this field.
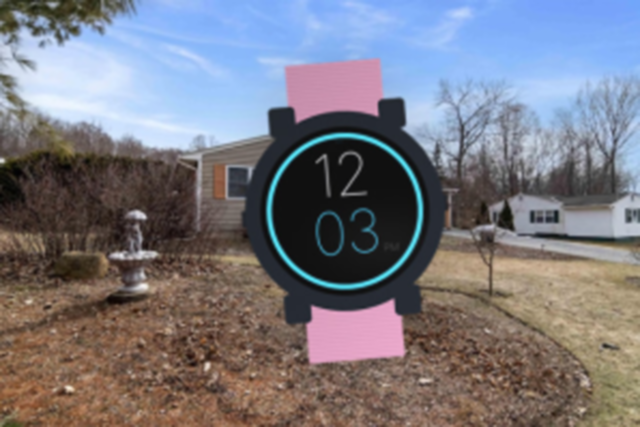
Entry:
h=12 m=3
